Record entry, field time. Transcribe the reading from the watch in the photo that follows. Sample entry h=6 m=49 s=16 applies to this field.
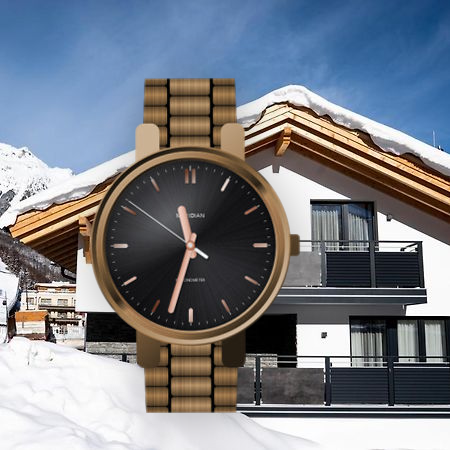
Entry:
h=11 m=32 s=51
